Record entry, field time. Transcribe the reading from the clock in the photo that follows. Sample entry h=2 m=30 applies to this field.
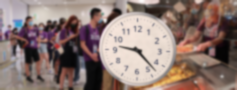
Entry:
h=9 m=23
